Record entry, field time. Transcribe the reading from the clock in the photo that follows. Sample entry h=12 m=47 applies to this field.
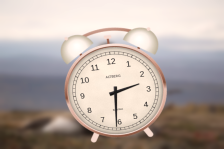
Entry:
h=2 m=31
